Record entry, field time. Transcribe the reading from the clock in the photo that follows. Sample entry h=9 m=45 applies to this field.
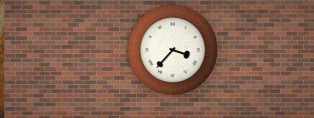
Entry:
h=3 m=37
